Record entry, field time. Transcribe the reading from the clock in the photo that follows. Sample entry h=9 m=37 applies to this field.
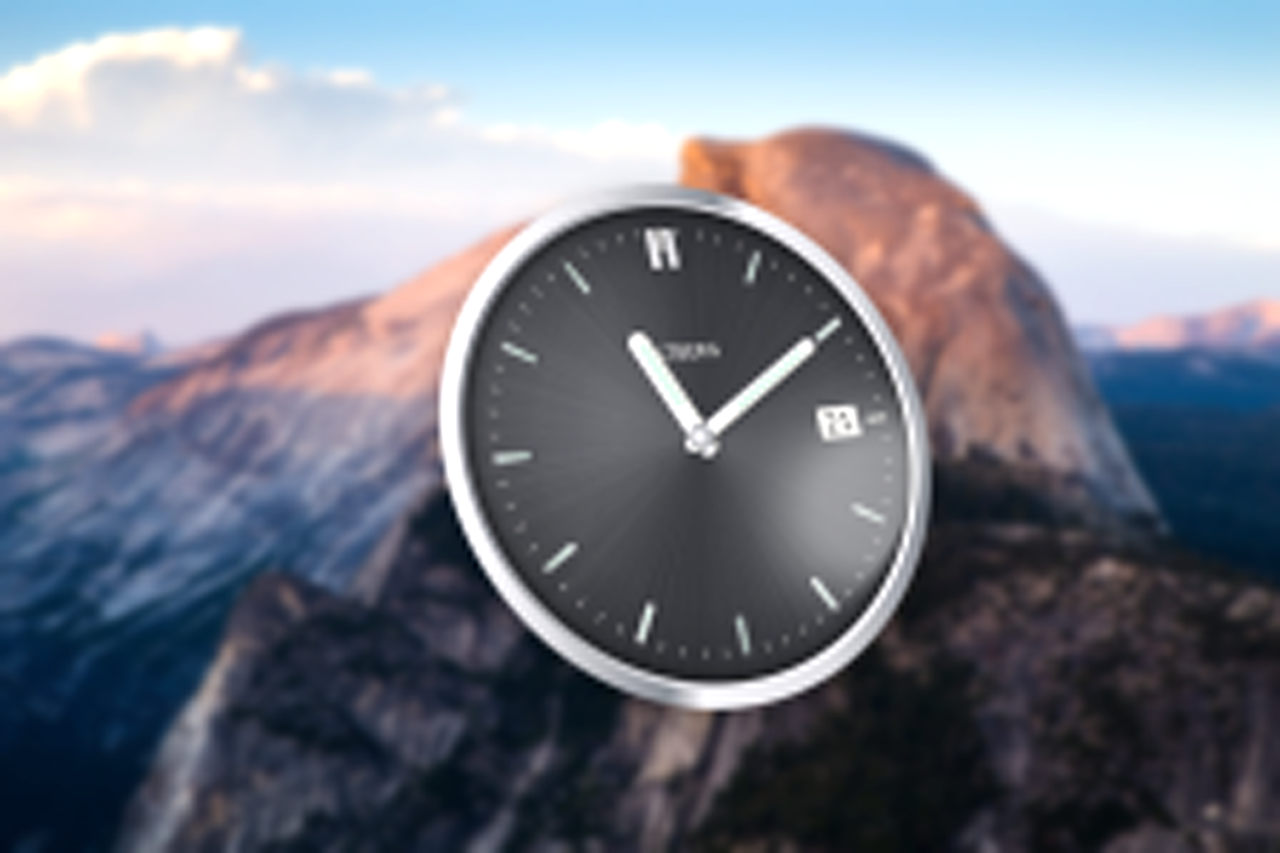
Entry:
h=11 m=10
